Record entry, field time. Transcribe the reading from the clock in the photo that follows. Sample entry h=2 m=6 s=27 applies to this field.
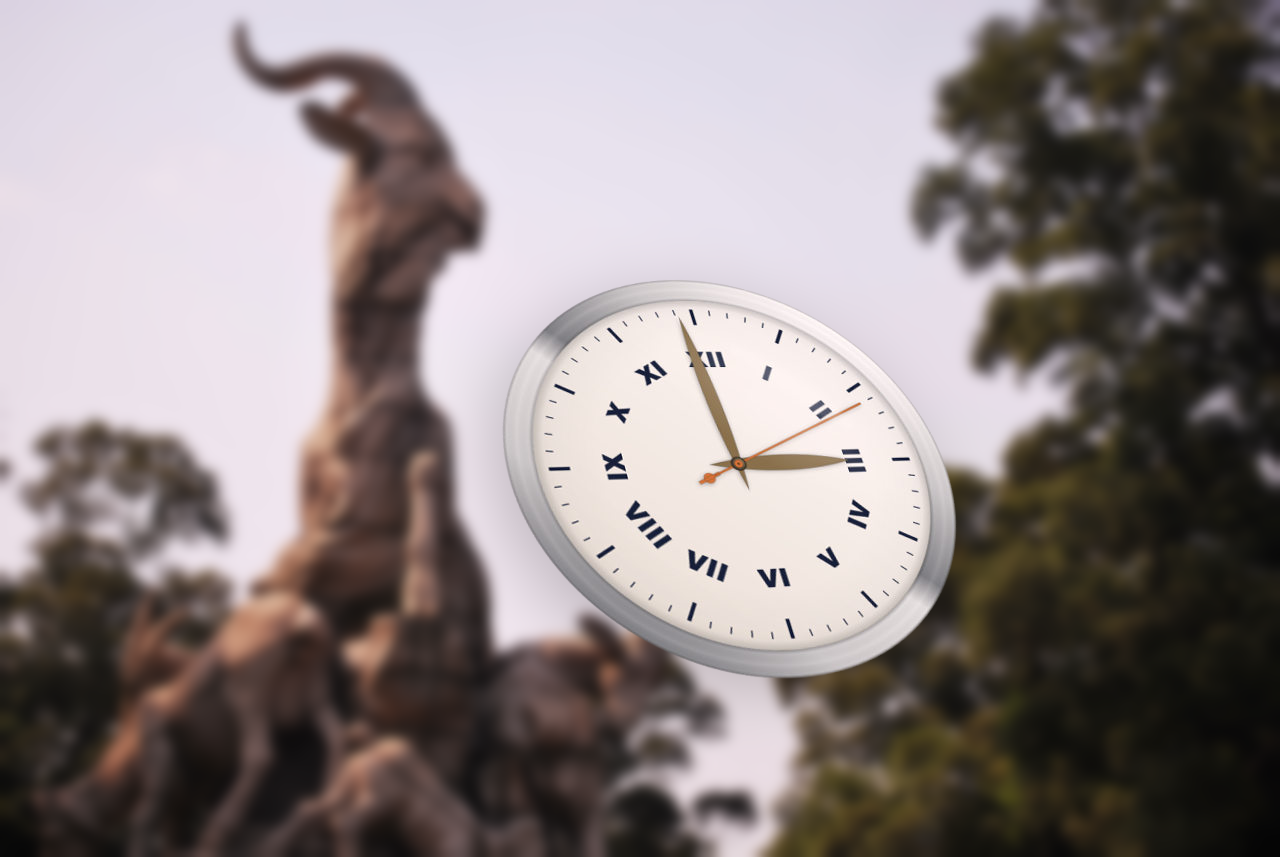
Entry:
h=2 m=59 s=11
